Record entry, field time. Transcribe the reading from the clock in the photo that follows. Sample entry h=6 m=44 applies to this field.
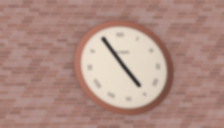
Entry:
h=4 m=55
